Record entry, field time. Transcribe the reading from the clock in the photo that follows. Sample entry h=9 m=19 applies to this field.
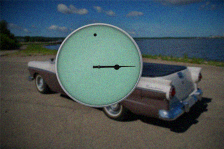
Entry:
h=3 m=16
